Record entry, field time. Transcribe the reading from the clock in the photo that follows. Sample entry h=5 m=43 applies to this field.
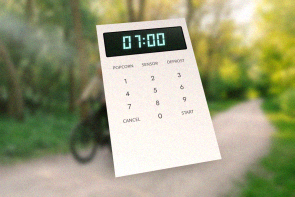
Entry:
h=7 m=0
